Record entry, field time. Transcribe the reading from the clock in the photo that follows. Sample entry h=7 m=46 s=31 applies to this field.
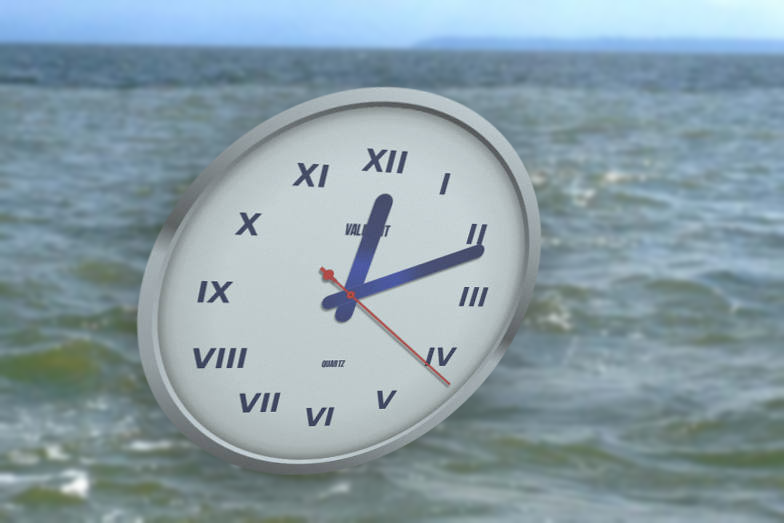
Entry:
h=12 m=11 s=21
